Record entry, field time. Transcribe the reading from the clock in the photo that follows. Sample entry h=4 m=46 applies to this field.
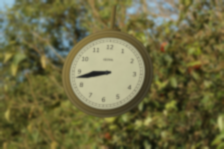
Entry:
h=8 m=43
